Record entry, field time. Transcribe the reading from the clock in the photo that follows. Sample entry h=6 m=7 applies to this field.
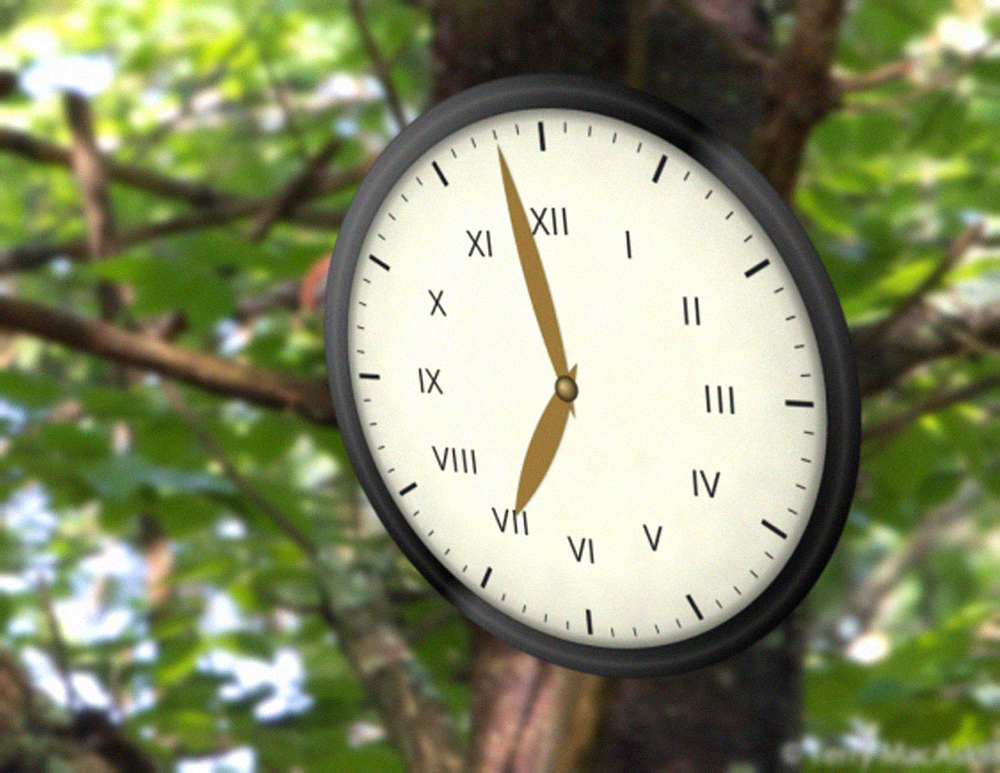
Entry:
h=6 m=58
